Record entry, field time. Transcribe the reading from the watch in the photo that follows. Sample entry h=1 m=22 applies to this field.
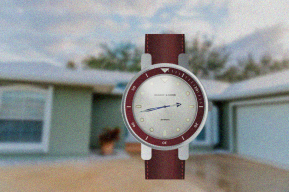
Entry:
h=2 m=43
